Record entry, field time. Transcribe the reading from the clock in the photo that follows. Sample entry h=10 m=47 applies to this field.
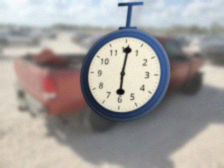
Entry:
h=6 m=1
